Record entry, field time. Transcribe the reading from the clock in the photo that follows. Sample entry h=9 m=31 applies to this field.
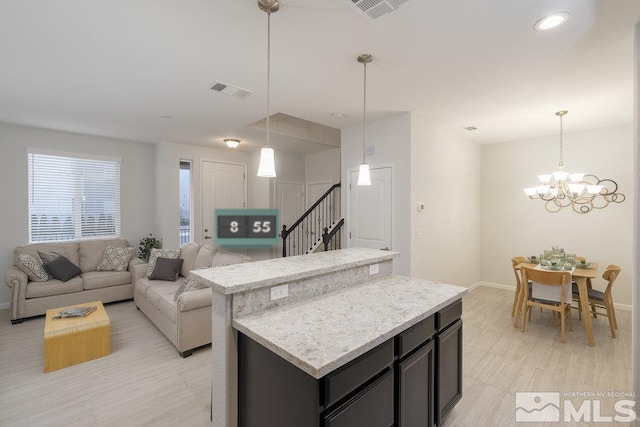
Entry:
h=8 m=55
